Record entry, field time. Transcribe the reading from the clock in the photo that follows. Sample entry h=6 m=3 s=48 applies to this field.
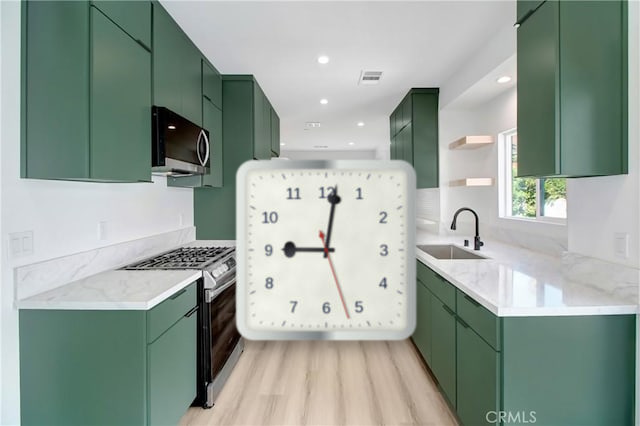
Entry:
h=9 m=1 s=27
